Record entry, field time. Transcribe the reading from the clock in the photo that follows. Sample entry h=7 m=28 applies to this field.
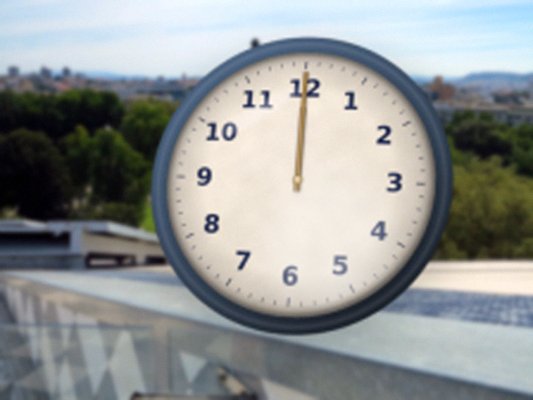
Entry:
h=12 m=0
